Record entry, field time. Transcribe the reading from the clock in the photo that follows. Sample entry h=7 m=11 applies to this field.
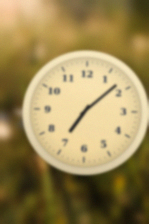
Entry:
h=7 m=8
